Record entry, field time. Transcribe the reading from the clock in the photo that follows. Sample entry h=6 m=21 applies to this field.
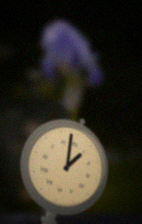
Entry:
h=12 m=58
